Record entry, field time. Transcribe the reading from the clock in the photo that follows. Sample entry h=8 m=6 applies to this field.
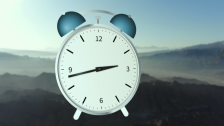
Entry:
h=2 m=43
